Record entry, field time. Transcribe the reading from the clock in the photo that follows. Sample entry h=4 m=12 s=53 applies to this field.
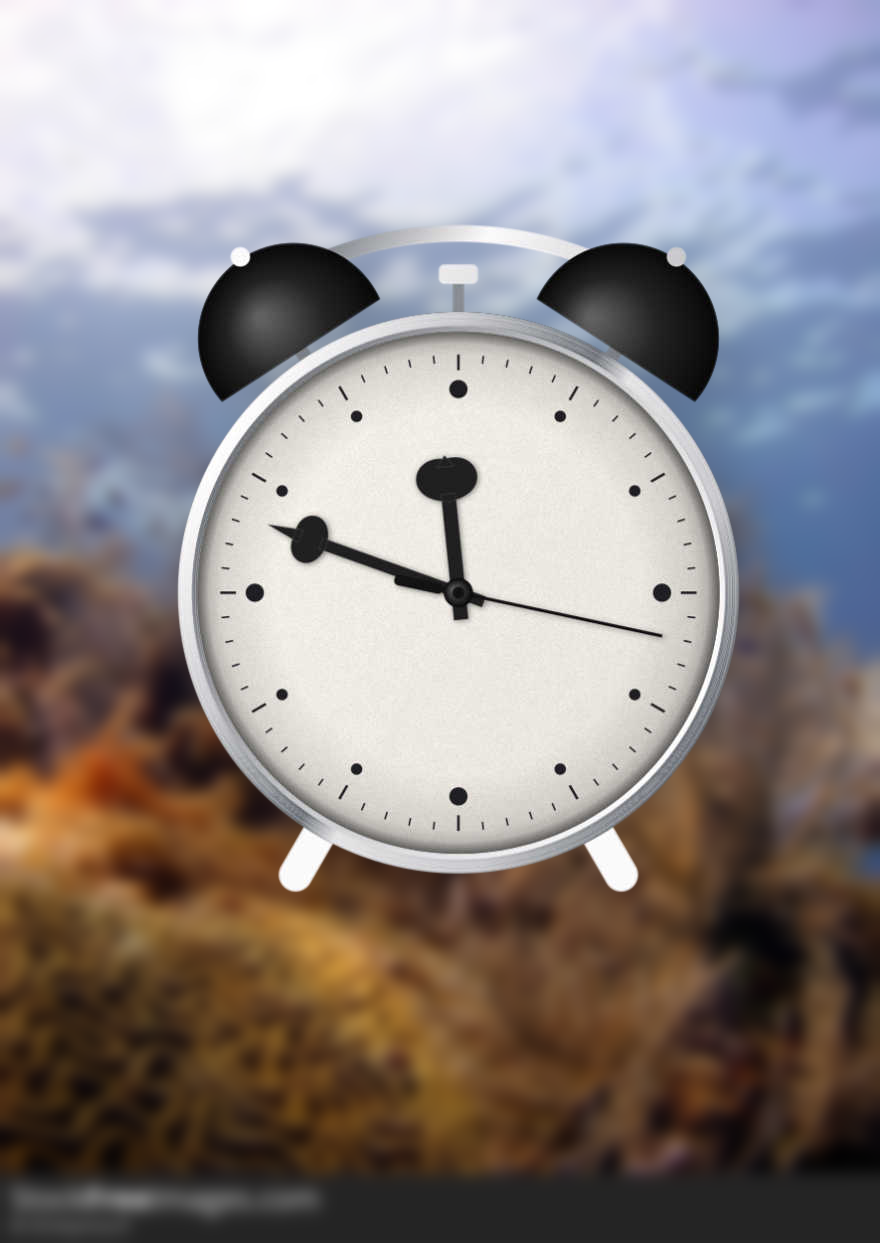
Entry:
h=11 m=48 s=17
